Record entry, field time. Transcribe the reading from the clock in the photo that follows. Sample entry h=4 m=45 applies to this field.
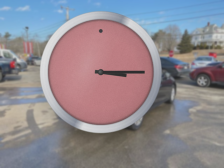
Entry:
h=3 m=15
